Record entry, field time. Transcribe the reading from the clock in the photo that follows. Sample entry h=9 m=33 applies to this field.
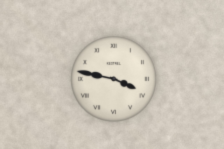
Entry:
h=3 m=47
